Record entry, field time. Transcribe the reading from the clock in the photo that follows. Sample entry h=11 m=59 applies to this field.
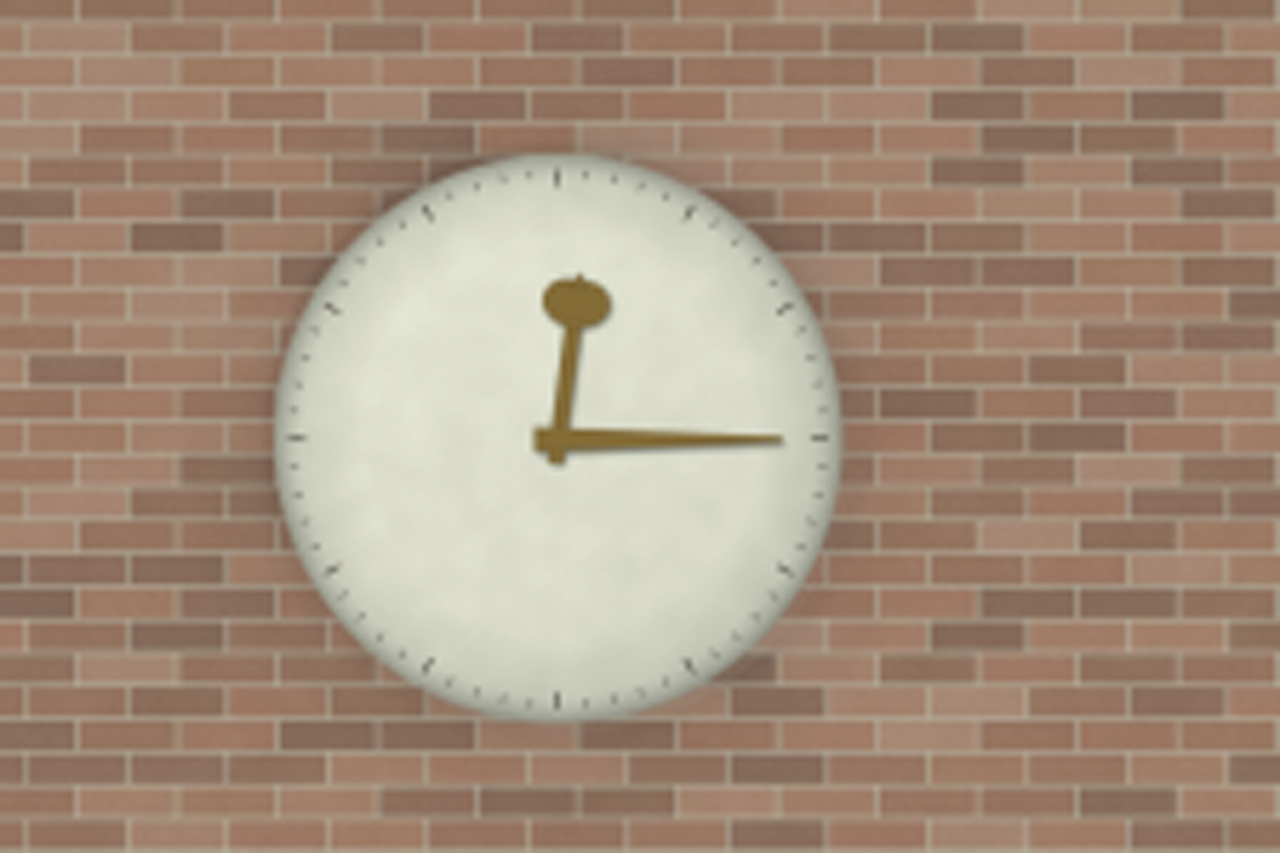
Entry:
h=12 m=15
